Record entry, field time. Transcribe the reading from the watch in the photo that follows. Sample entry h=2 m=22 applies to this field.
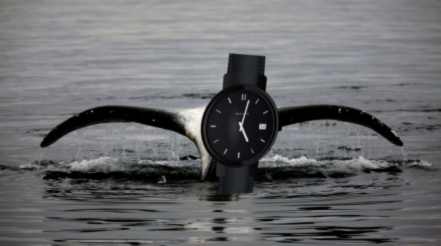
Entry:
h=5 m=2
